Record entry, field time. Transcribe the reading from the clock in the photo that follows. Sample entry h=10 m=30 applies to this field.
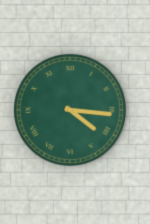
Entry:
h=4 m=16
